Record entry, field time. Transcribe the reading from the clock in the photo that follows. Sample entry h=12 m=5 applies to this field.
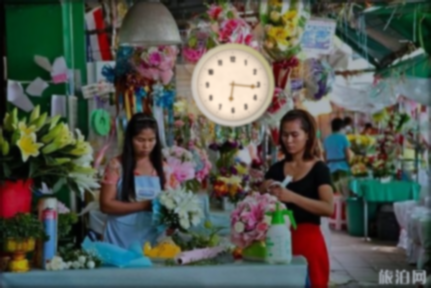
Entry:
h=6 m=16
